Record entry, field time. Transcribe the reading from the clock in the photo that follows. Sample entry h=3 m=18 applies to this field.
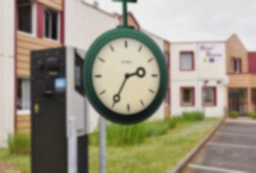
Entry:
h=2 m=35
